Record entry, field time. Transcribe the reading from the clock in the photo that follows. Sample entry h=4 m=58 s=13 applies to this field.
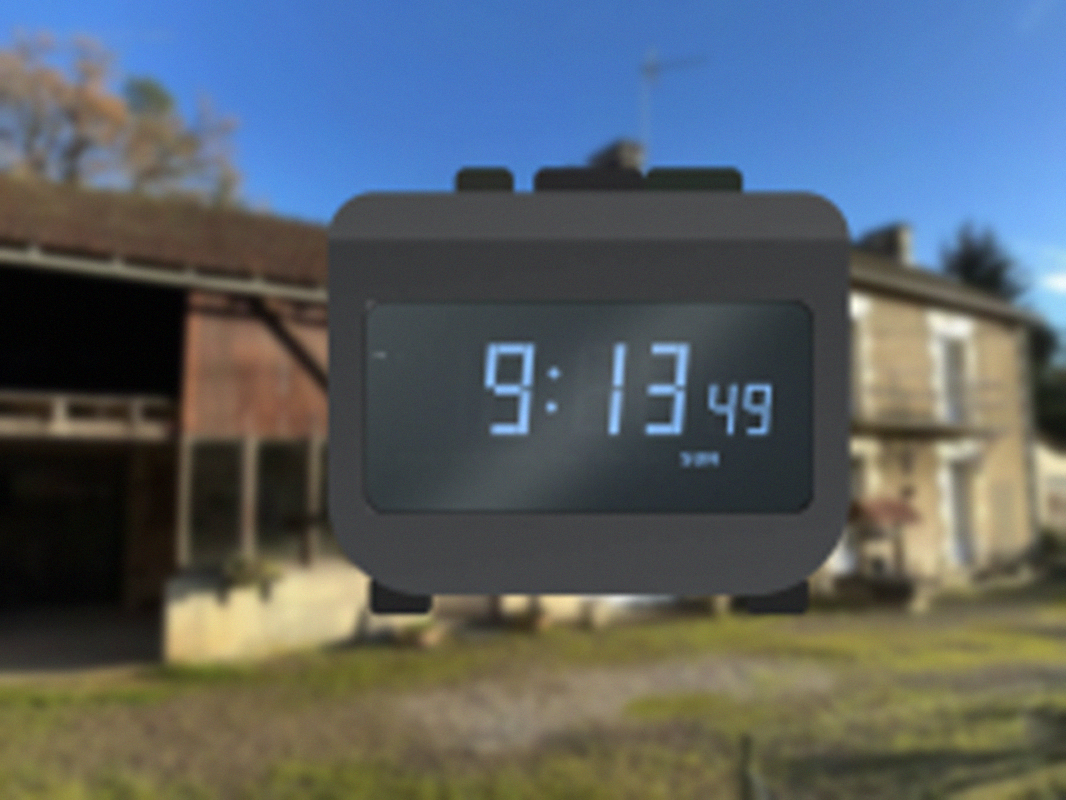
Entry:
h=9 m=13 s=49
